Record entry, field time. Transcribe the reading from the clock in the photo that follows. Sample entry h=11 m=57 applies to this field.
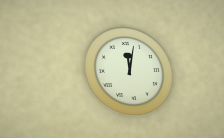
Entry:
h=12 m=3
